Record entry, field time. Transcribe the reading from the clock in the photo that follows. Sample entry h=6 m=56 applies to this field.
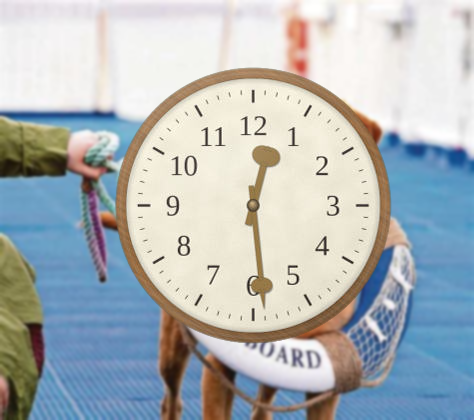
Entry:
h=12 m=29
